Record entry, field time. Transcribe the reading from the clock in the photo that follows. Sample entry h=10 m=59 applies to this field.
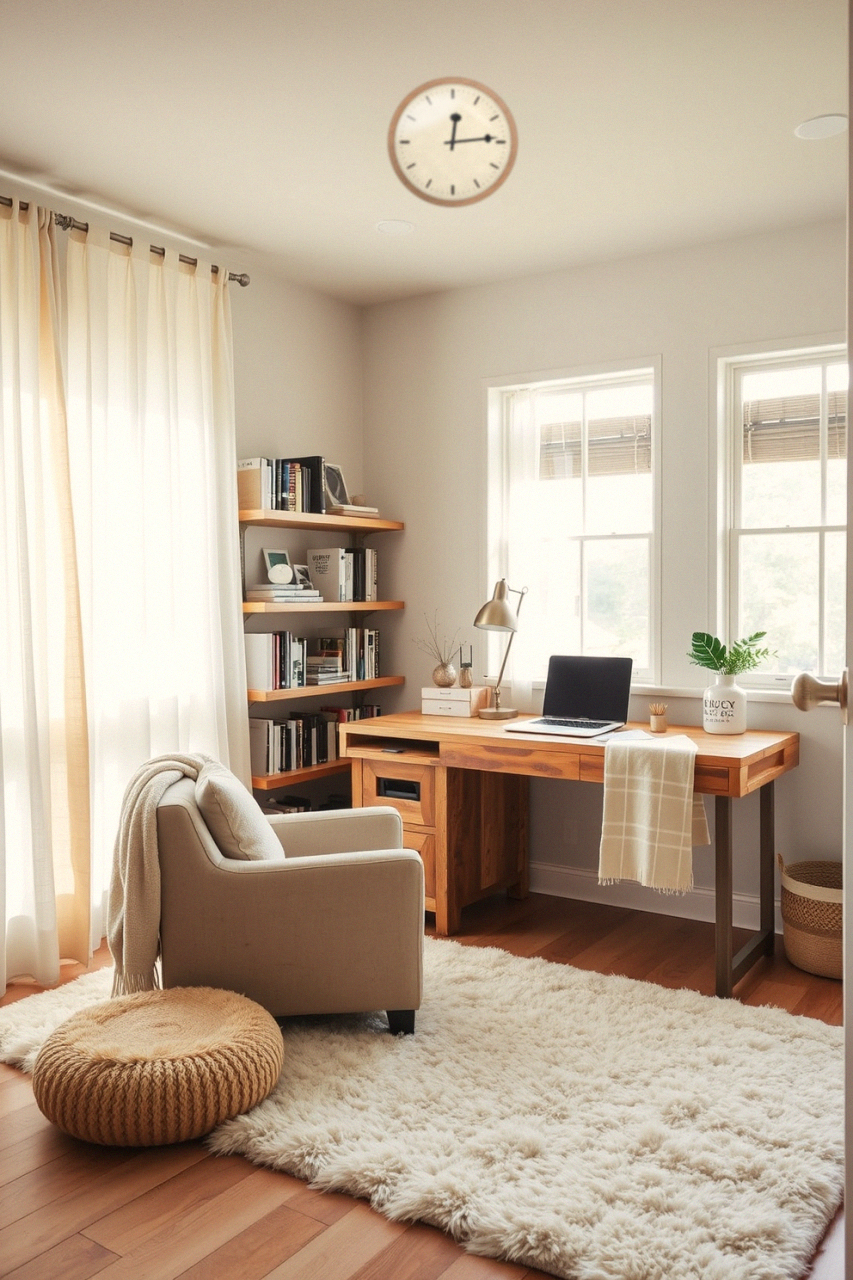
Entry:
h=12 m=14
